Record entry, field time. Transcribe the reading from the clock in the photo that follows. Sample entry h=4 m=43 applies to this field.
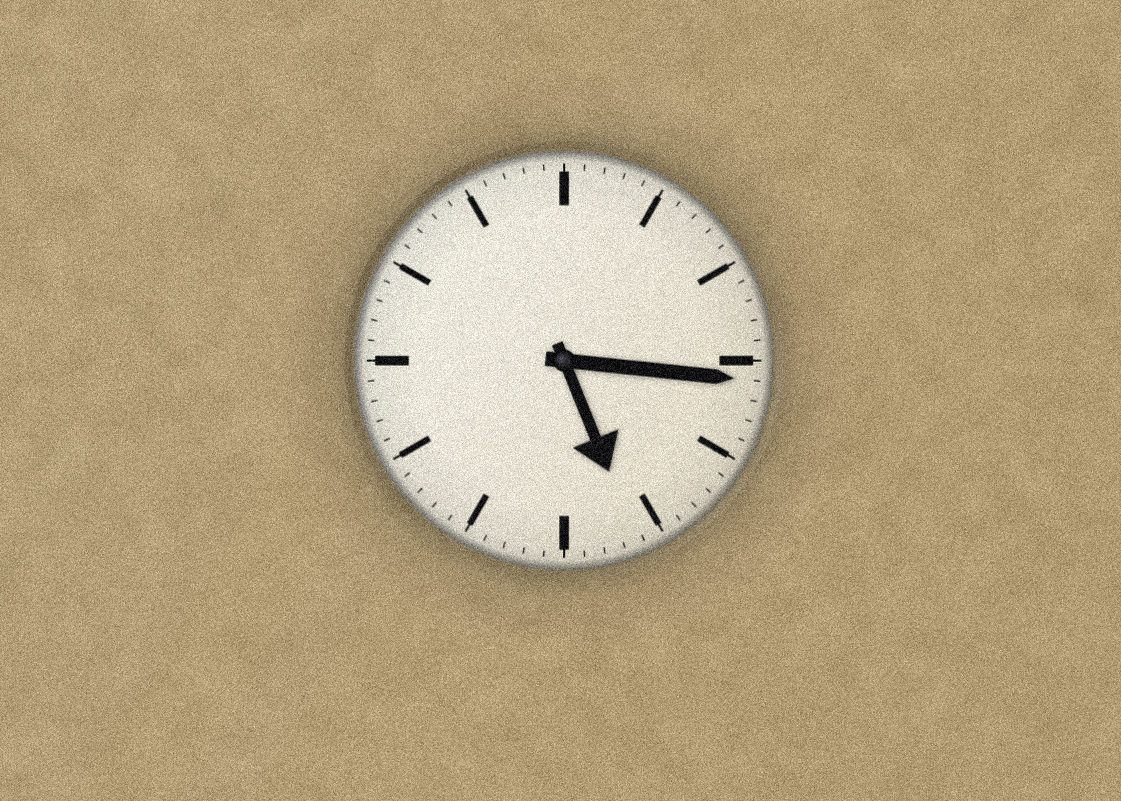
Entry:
h=5 m=16
